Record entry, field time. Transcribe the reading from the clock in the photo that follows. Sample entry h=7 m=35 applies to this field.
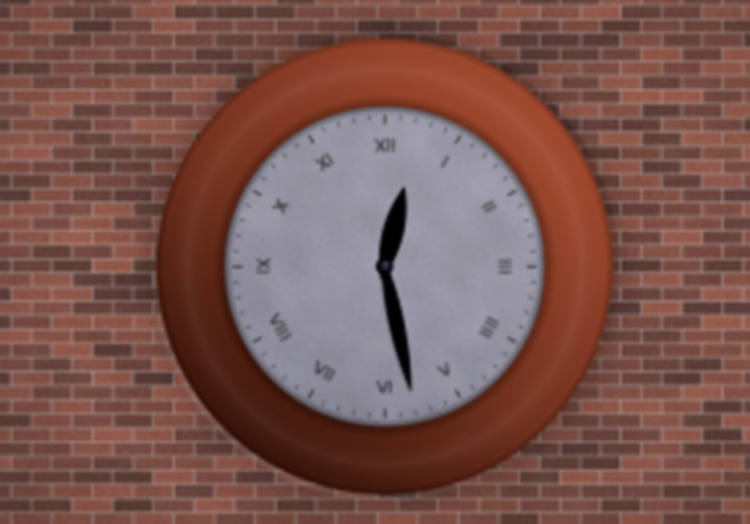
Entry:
h=12 m=28
